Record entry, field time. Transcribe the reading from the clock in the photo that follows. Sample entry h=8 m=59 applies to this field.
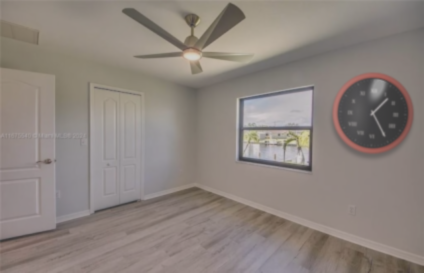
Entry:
h=1 m=25
